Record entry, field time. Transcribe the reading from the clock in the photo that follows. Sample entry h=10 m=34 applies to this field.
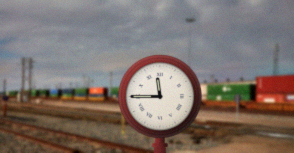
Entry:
h=11 m=45
